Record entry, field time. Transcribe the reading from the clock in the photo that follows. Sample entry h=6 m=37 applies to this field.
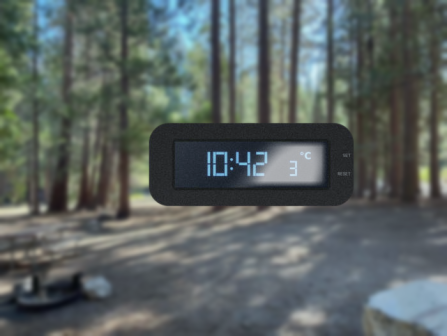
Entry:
h=10 m=42
